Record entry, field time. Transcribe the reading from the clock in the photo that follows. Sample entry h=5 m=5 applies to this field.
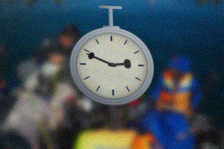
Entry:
h=2 m=49
